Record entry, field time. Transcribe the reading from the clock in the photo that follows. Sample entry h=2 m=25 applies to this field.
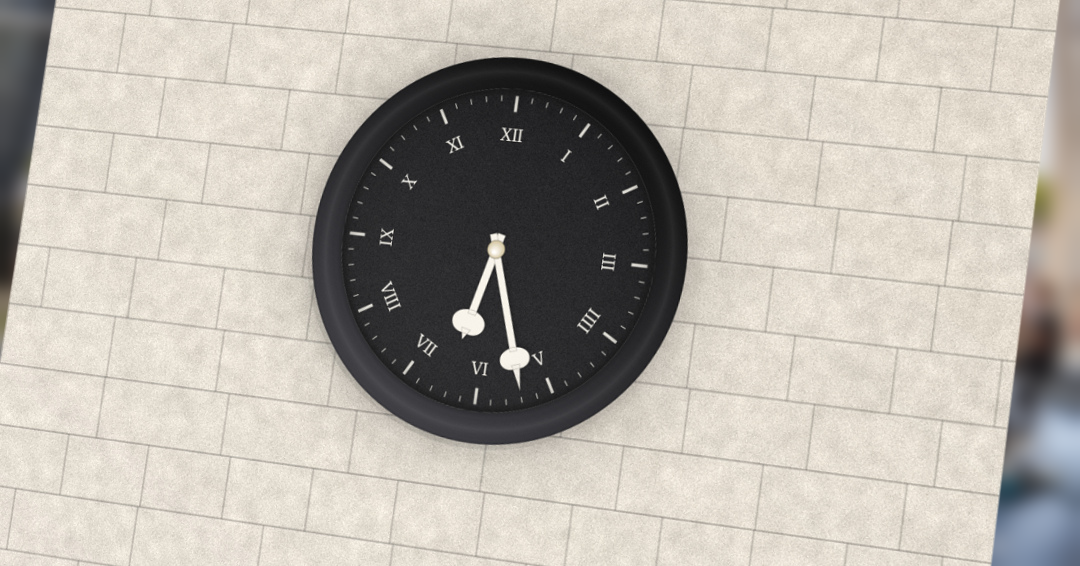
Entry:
h=6 m=27
